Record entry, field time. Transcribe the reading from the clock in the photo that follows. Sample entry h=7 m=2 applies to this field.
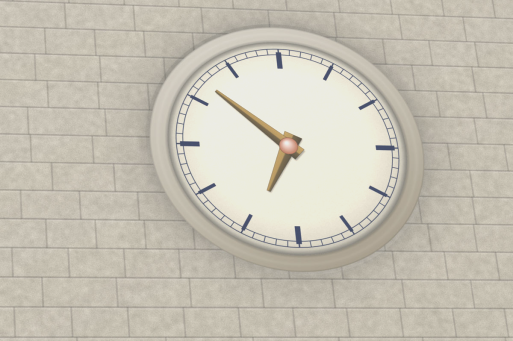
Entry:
h=6 m=52
